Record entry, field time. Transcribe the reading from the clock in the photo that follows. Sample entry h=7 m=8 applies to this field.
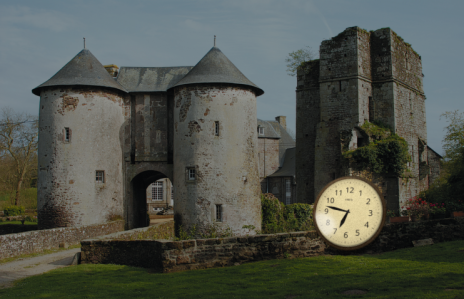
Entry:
h=6 m=47
